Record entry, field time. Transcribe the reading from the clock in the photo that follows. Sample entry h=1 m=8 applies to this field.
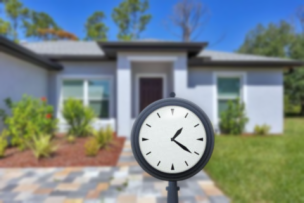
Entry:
h=1 m=21
